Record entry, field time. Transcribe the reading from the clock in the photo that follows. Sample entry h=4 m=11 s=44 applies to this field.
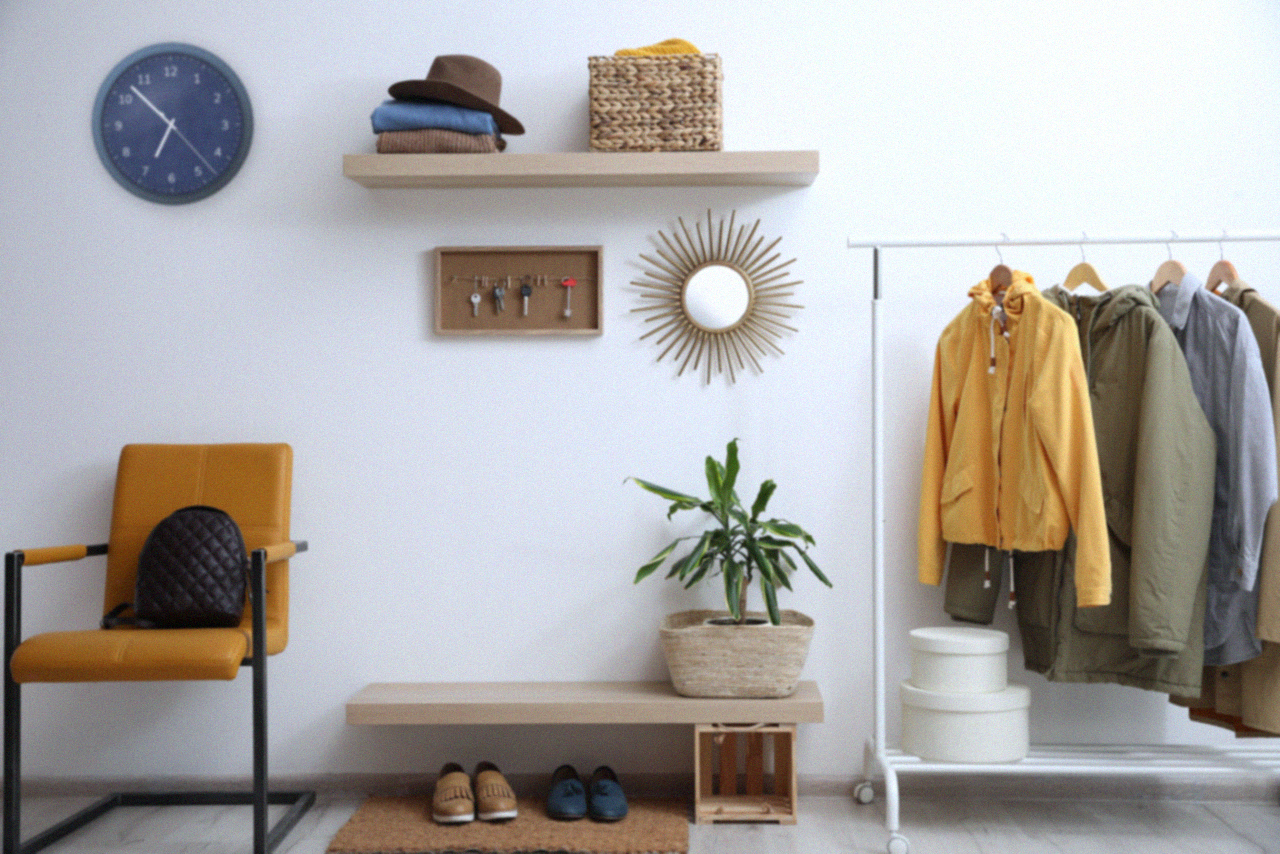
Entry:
h=6 m=52 s=23
